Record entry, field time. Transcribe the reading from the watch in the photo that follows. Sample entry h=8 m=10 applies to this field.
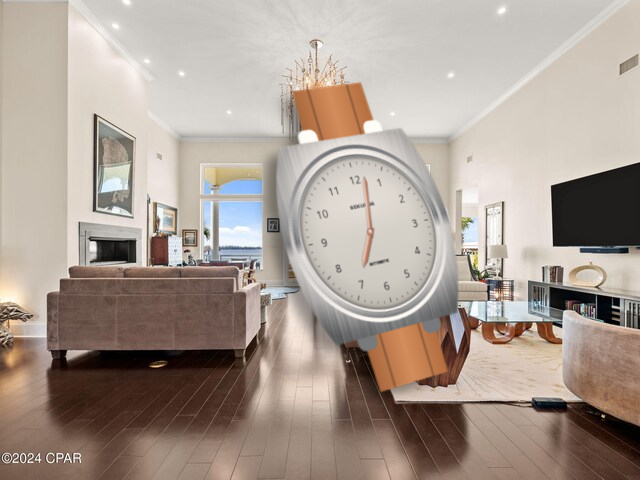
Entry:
h=7 m=2
